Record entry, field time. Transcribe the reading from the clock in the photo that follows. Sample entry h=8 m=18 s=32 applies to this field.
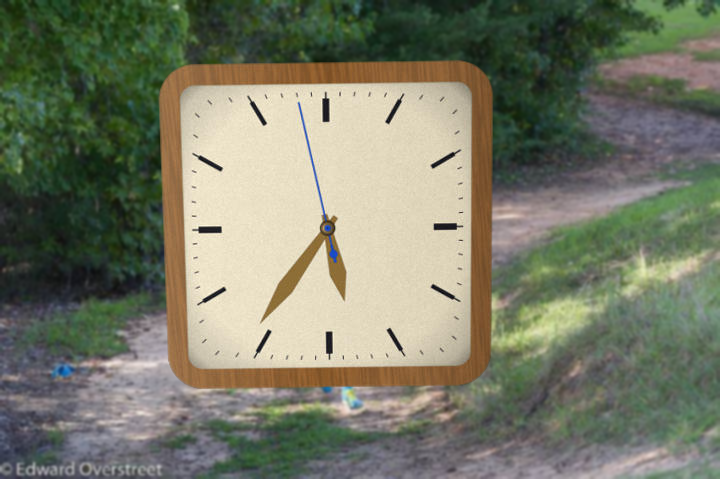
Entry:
h=5 m=35 s=58
